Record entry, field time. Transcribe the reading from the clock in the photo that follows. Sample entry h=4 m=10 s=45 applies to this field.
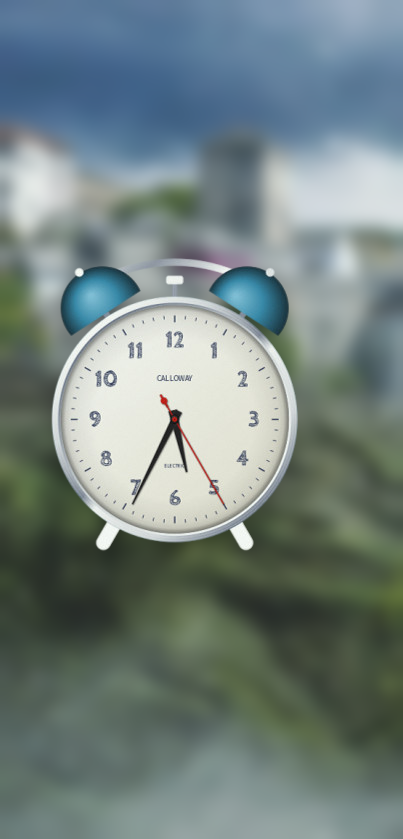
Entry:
h=5 m=34 s=25
